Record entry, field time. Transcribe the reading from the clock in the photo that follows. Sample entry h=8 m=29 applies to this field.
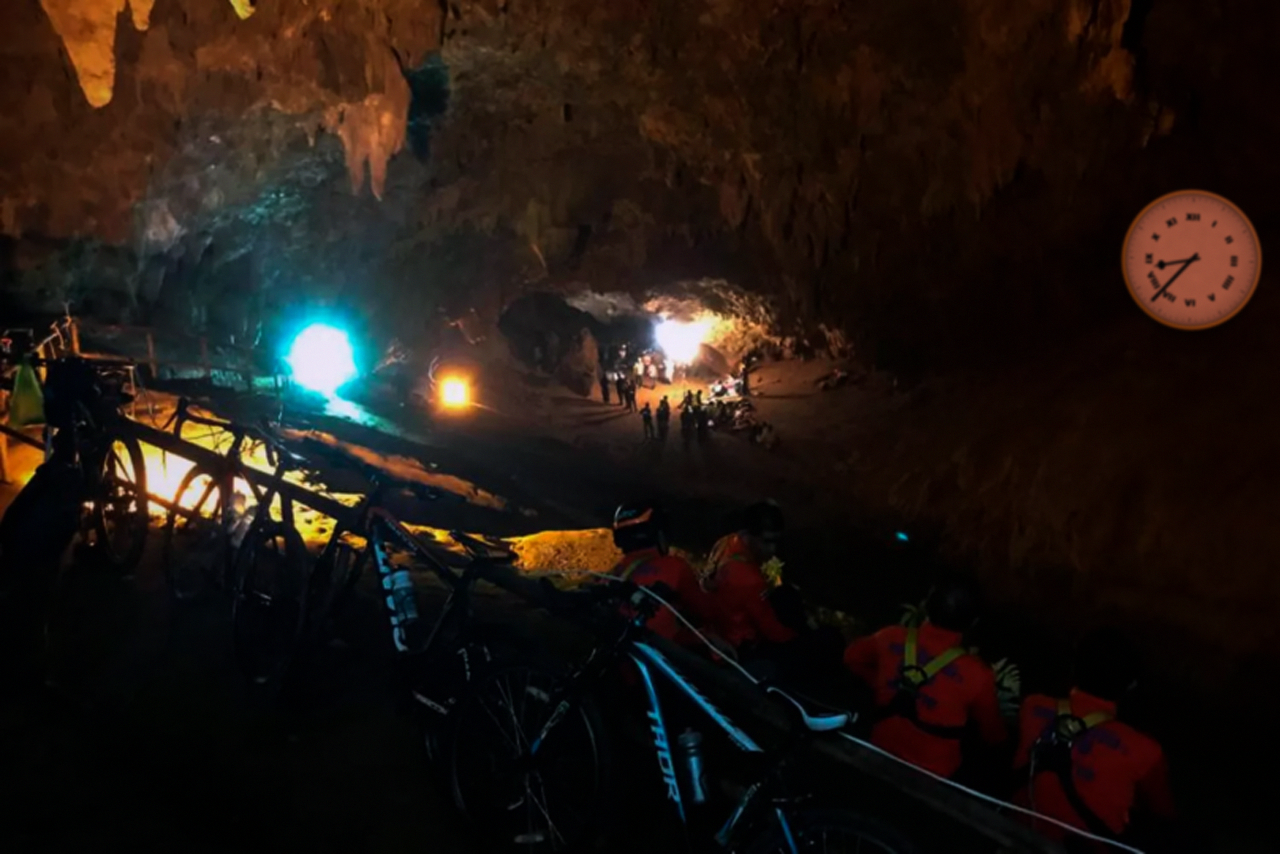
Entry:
h=8 m=37
